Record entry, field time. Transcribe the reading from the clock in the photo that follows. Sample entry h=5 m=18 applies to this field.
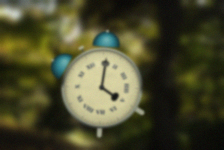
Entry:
h=5 m=6
